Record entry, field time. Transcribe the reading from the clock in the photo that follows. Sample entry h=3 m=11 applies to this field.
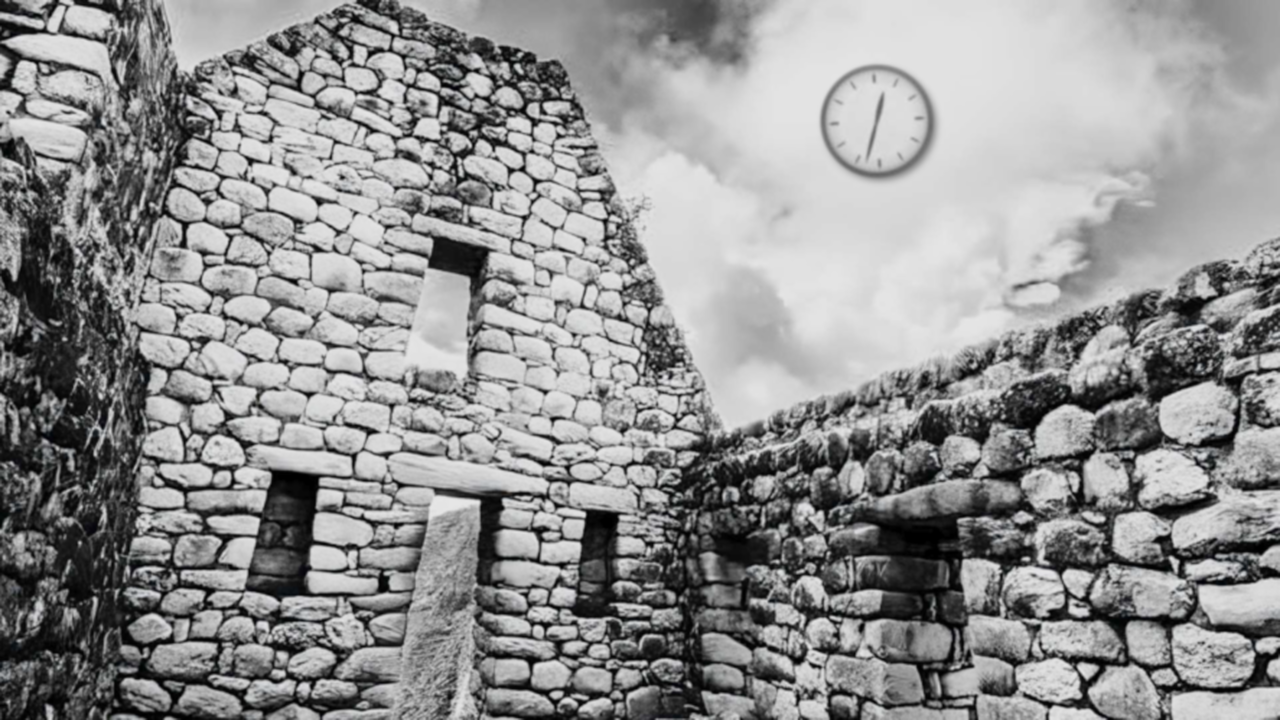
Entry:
h=12 m=33
